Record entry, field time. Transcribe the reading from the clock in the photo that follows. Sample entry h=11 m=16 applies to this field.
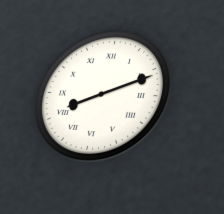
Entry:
h=8 m=11
